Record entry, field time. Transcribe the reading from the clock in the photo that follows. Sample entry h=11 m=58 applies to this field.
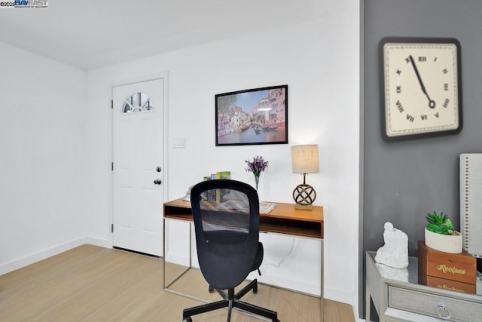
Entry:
h=4 m=56
